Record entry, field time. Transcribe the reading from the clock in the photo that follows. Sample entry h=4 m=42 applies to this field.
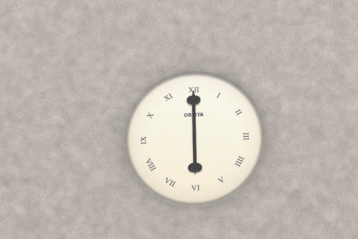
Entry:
h=6 m=0
